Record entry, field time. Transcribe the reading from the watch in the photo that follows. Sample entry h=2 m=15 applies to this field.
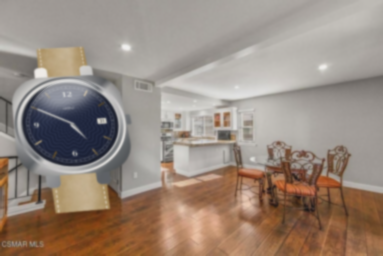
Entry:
h=4 m=50
